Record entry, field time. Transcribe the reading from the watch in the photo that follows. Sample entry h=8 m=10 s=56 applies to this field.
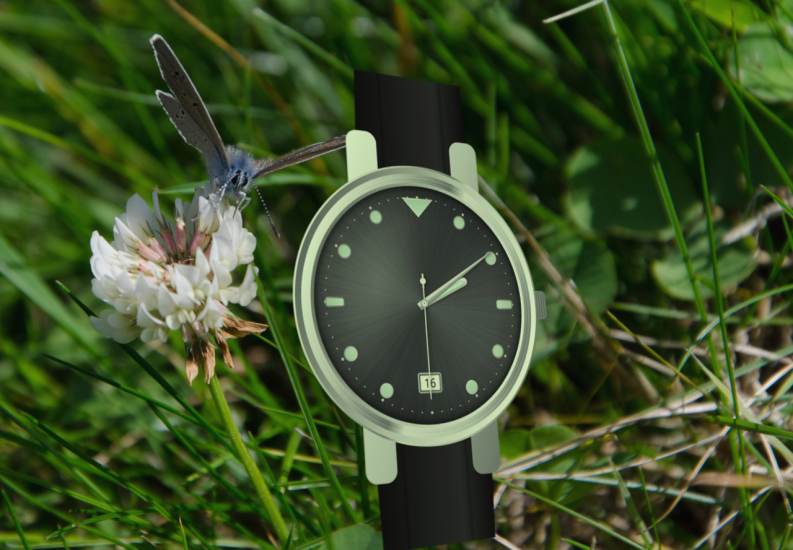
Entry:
h=2 m=9 s=30
